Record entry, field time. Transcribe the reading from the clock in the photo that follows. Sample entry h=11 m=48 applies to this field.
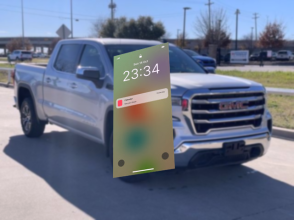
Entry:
h=23 m=34
